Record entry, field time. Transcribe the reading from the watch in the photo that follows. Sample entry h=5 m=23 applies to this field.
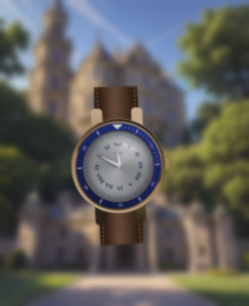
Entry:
h=11 m=50
